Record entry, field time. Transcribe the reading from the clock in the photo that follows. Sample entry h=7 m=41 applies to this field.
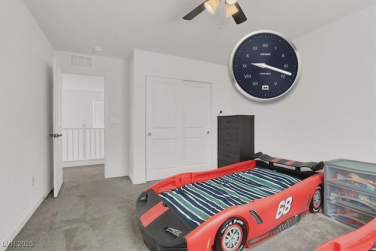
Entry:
h=9 m=18
